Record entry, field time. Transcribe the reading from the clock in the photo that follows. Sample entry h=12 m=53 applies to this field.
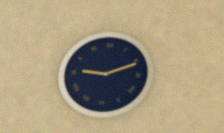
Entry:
h=9 m=11
